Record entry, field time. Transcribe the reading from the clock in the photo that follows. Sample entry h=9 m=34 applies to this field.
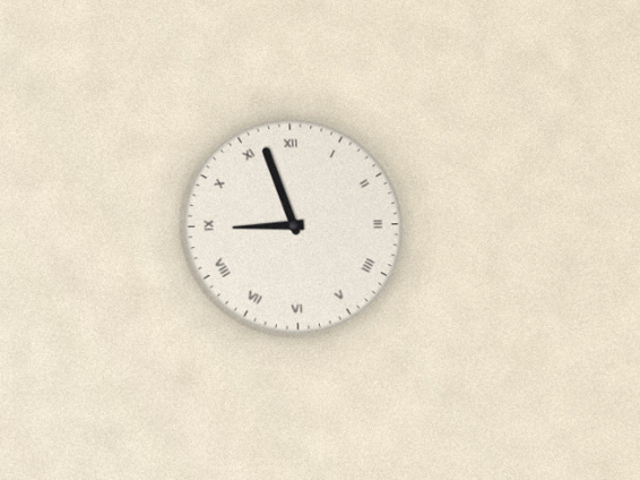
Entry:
h=8 m=57
